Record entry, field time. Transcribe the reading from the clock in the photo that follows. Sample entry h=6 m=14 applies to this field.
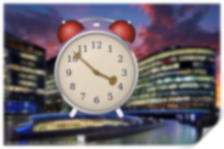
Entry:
h=3 m=52
